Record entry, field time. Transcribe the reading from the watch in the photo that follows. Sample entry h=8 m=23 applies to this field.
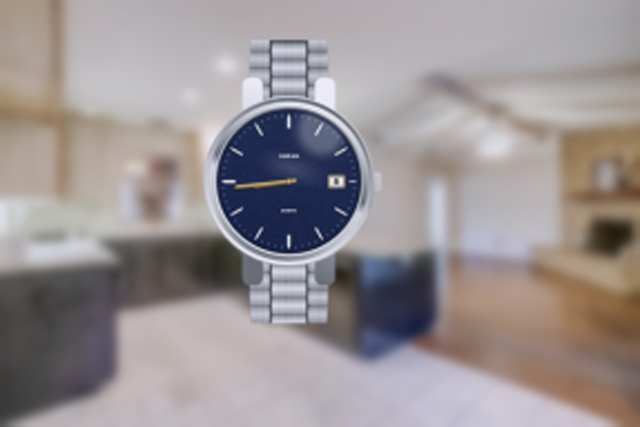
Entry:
h=8 m=44
